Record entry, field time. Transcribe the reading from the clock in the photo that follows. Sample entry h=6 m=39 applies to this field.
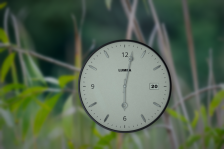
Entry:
h=6 m=2
